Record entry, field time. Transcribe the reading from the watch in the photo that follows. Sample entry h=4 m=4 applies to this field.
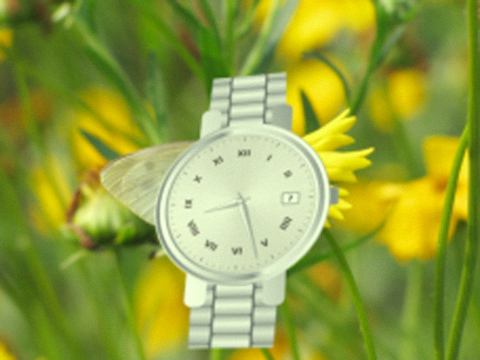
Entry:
h=8 m=27
